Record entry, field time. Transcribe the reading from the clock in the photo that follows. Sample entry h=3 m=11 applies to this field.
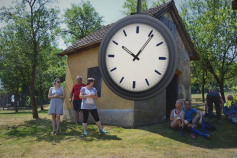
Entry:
h=10 m=6
